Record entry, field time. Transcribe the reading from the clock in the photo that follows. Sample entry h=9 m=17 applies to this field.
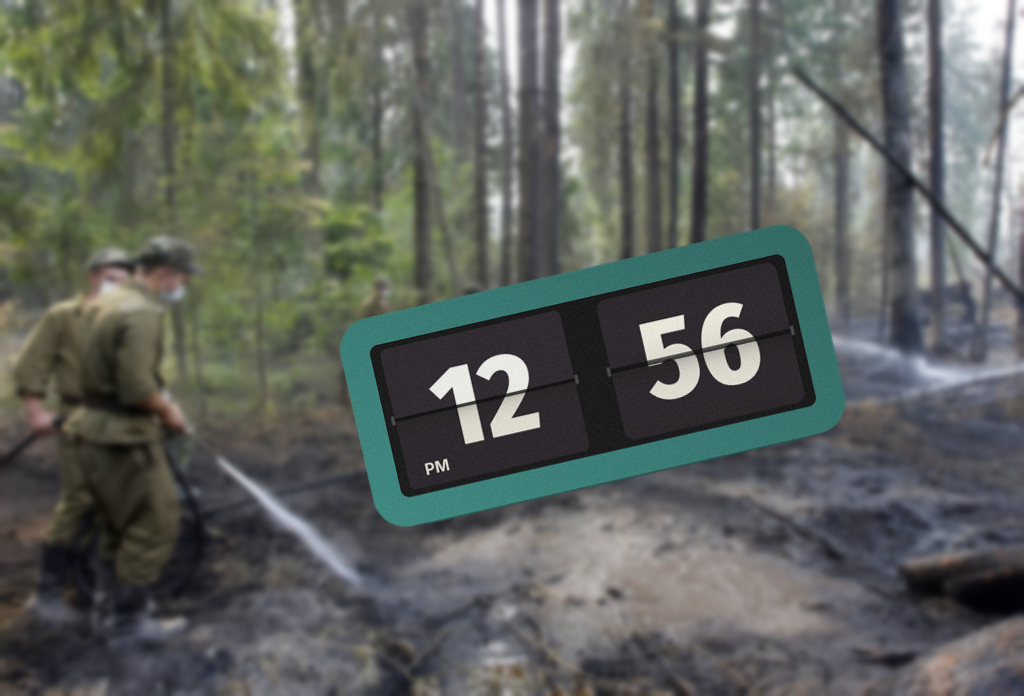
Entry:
h=12 m=56
